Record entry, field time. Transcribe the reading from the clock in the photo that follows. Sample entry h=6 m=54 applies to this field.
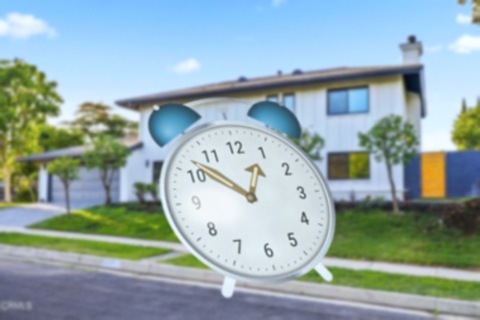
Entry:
h=12 m=52
